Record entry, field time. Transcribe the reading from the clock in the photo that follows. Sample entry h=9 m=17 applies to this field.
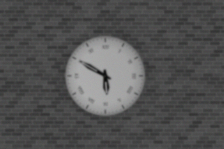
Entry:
h=5 m=50
